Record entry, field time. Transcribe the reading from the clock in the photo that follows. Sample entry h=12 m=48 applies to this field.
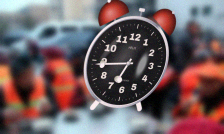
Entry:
h=6 m=44
